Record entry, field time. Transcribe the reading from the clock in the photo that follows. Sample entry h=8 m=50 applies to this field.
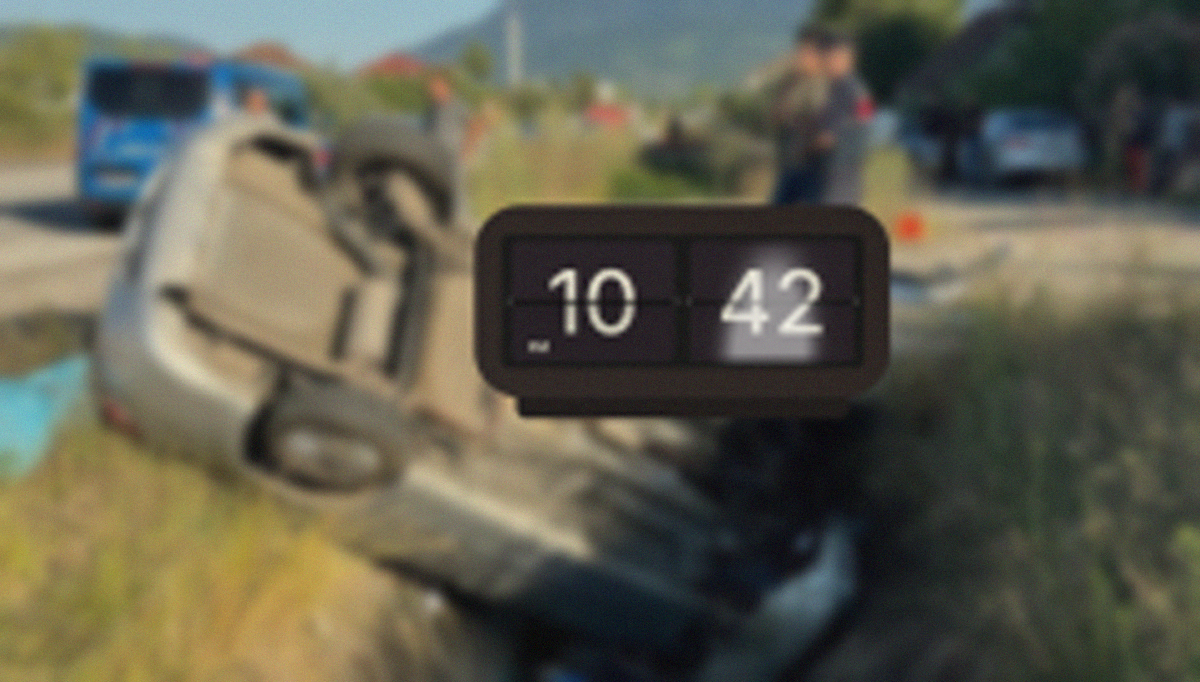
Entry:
h=10 m=42
